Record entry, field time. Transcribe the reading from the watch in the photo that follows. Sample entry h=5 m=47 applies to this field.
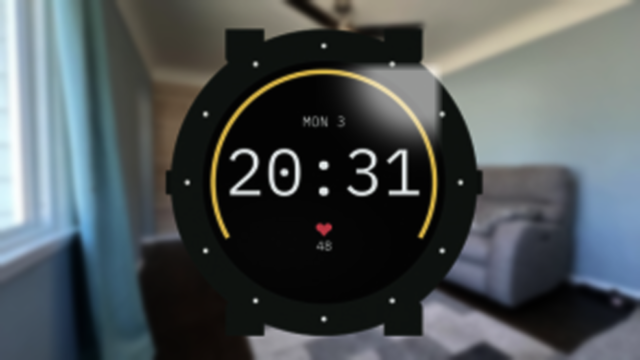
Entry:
h=20 m=31
